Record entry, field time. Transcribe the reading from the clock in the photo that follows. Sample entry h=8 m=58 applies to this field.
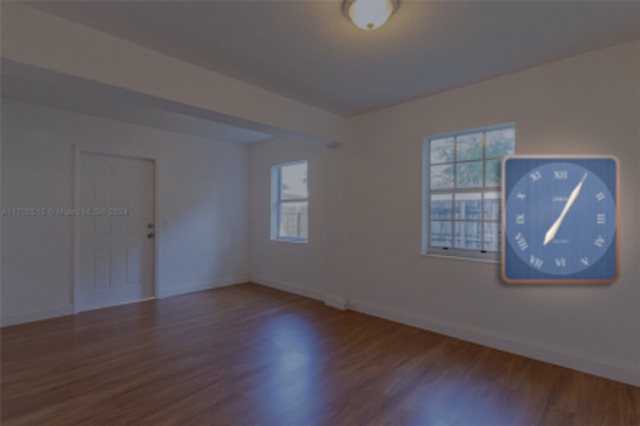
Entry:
h=7 m=5
